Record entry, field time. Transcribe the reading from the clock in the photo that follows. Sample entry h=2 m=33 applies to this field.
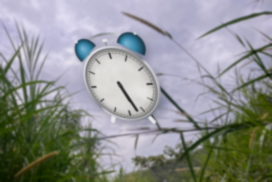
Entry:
h=5 m=27
